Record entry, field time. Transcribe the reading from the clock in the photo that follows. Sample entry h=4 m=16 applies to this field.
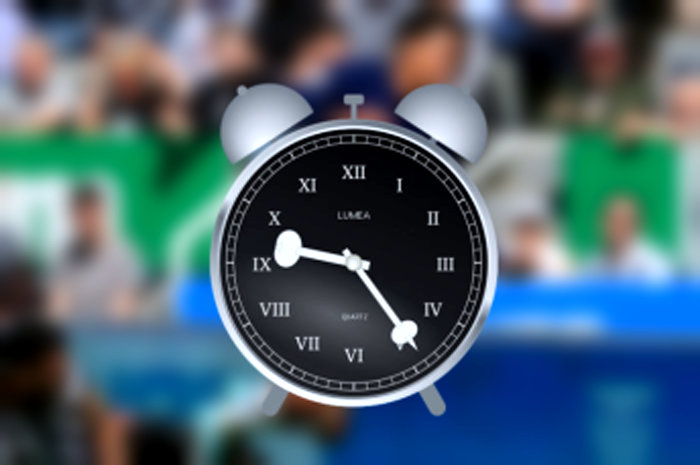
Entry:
h=9 m=24
